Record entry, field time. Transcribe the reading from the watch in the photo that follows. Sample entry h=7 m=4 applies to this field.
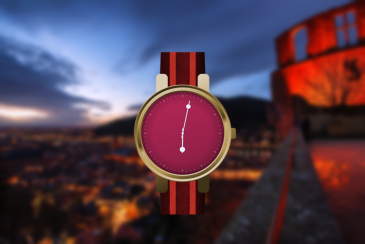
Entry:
h=6 m=2
